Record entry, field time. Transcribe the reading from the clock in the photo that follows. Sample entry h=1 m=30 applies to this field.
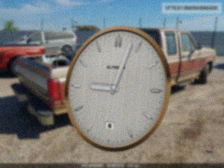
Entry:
h=9 m=3
